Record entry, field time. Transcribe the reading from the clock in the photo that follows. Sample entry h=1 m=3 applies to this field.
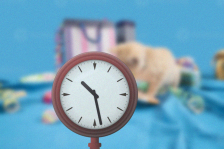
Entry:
h=10 m=28
